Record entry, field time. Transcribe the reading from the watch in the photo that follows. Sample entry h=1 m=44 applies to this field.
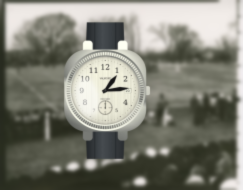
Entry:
h=1 m=14
